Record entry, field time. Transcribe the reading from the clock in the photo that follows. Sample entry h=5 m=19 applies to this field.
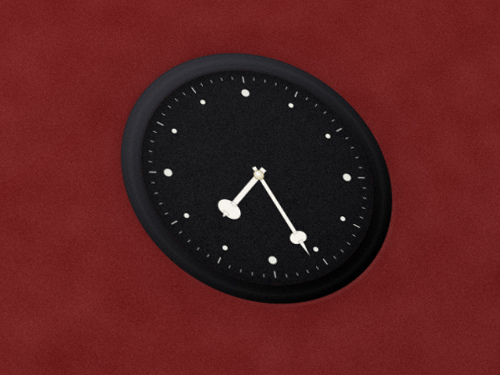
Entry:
h=7 m=26
